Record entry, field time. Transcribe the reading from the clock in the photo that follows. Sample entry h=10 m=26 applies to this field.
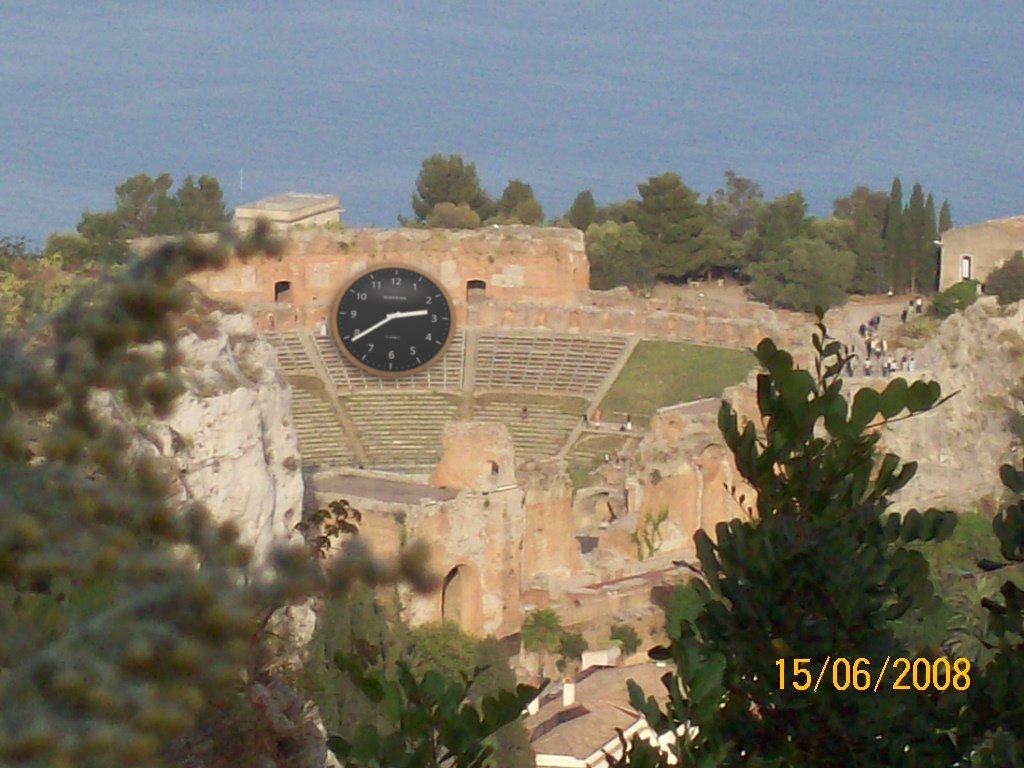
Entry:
h=2 m=39
